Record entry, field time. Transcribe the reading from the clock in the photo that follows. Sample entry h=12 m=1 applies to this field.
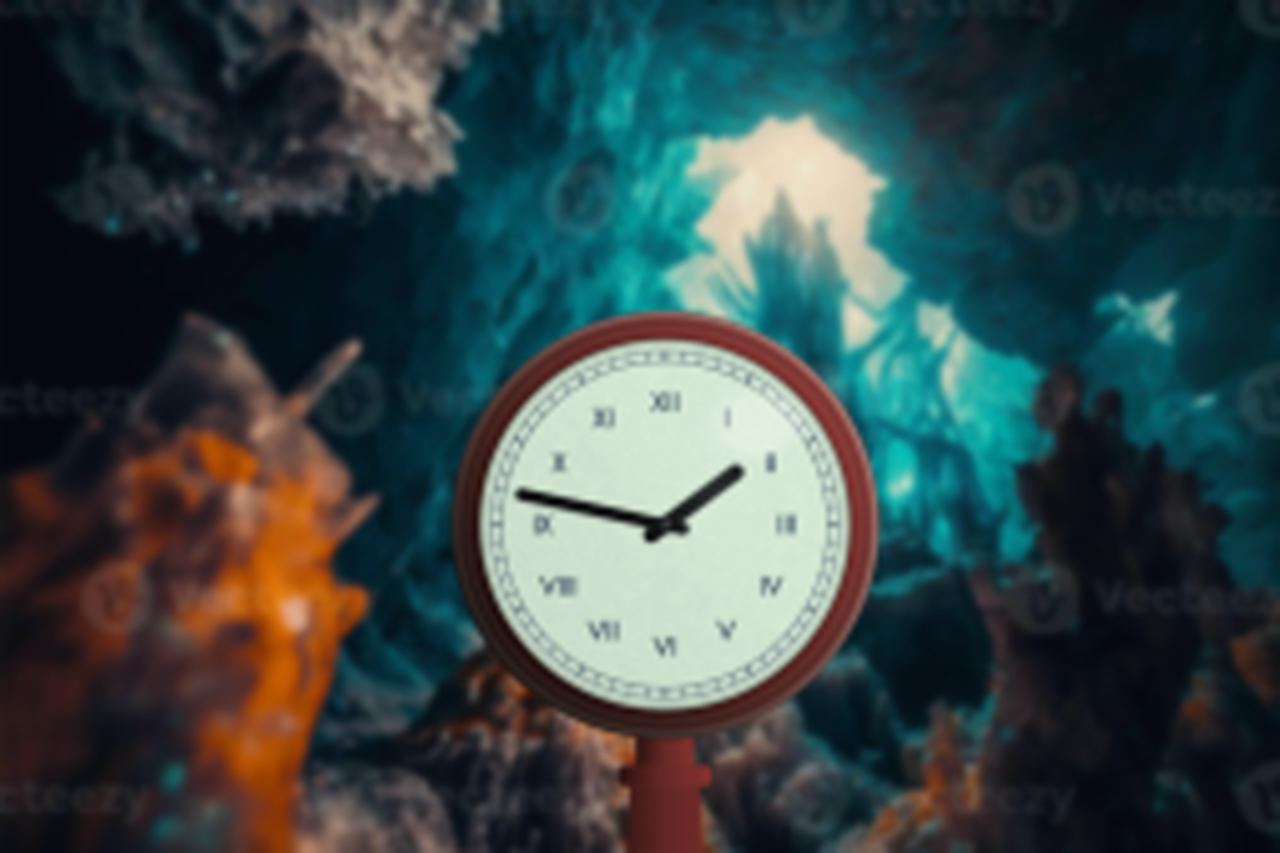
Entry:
h=1 m=47
